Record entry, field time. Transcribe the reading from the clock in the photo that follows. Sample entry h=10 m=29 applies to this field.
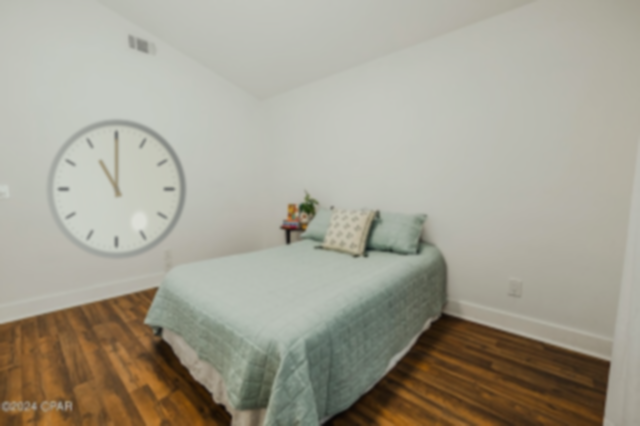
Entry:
h=11 m=0
